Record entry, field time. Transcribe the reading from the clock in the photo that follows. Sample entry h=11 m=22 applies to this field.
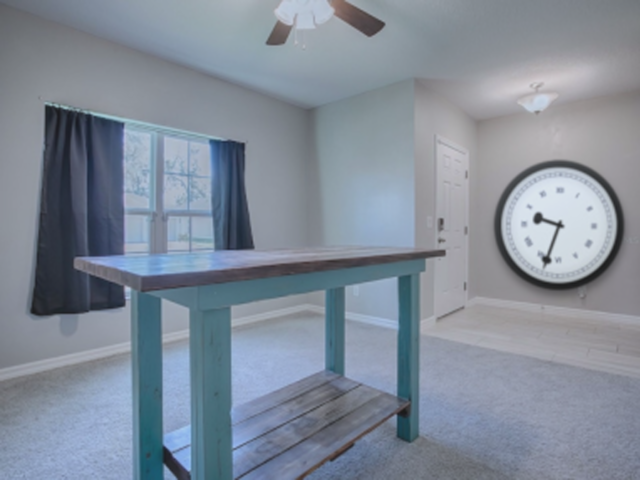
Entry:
h=9 m=33
